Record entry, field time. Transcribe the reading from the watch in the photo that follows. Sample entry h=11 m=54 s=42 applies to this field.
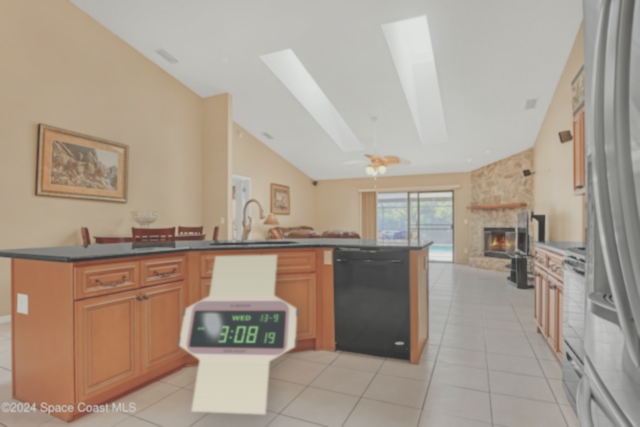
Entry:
h=3 m=8 s=19
